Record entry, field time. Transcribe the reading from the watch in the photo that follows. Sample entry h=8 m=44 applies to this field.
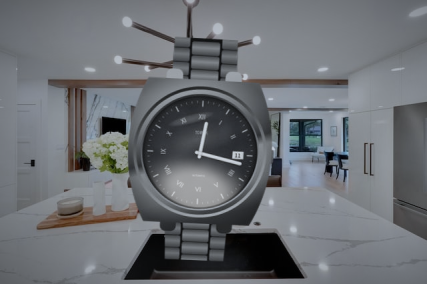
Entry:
h=12 m=17
